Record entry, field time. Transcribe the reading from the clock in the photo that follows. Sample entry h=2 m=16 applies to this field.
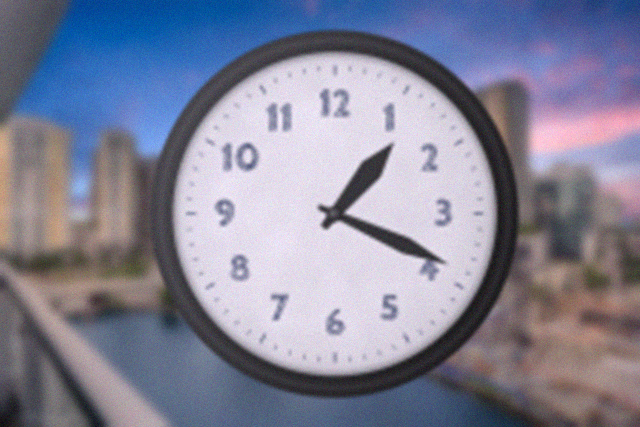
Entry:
h=1 m=19
